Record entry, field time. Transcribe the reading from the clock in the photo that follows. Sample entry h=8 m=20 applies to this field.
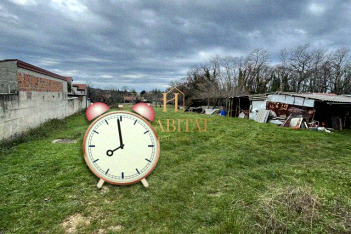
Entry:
h=7 m=59
